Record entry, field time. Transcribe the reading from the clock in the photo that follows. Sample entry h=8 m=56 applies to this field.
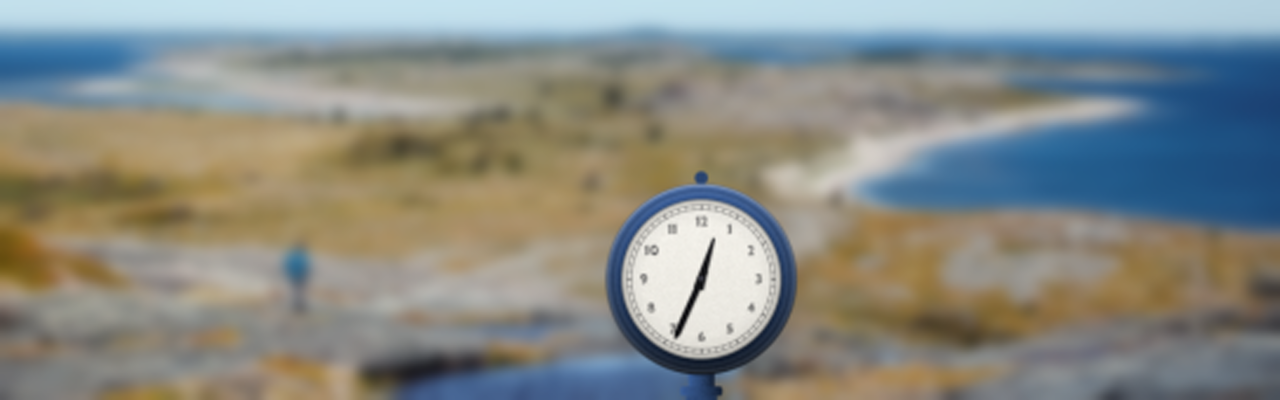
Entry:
h=12 m=34
